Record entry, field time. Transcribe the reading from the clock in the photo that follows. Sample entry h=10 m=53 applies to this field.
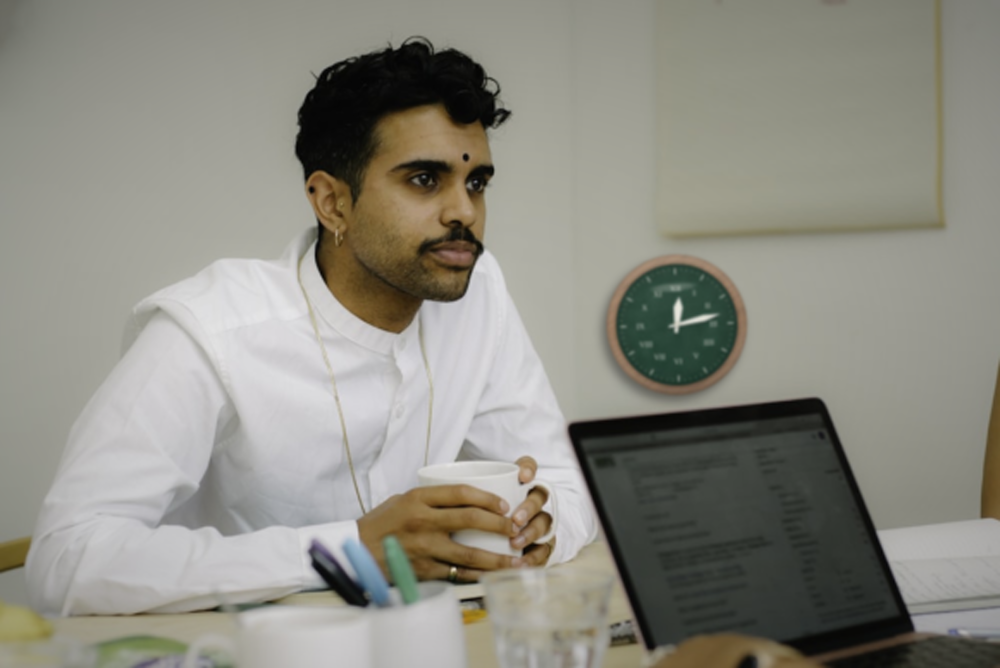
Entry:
h=12 m=13
